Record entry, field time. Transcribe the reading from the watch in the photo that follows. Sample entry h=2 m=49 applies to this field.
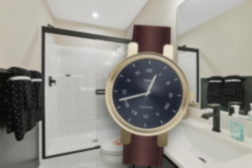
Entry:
h=12 m=42
